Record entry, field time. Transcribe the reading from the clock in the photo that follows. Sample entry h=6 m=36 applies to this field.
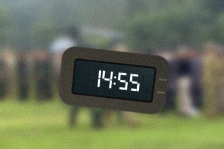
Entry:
h=14 m=55
